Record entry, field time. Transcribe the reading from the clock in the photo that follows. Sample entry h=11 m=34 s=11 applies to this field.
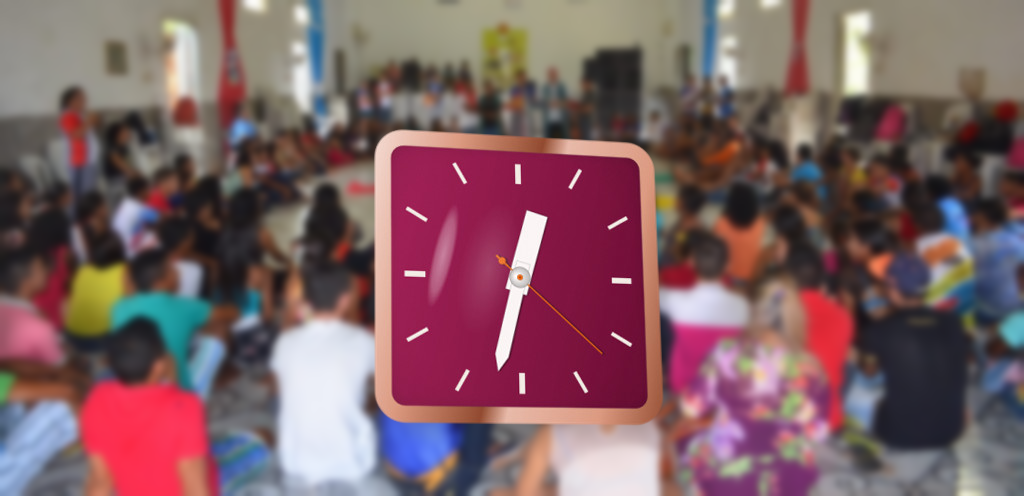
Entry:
h=12 m=32 s=22
